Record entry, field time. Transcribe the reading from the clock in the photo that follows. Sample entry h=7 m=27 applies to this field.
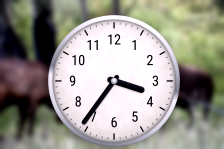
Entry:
h=3 m=36
